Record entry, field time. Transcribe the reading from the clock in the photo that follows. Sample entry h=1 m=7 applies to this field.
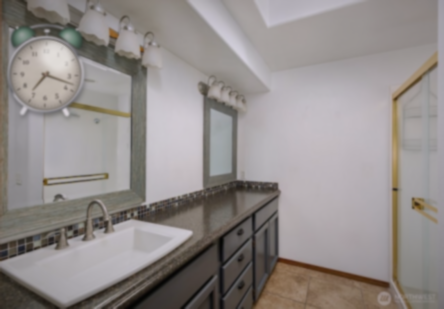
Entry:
h=7 m=18
